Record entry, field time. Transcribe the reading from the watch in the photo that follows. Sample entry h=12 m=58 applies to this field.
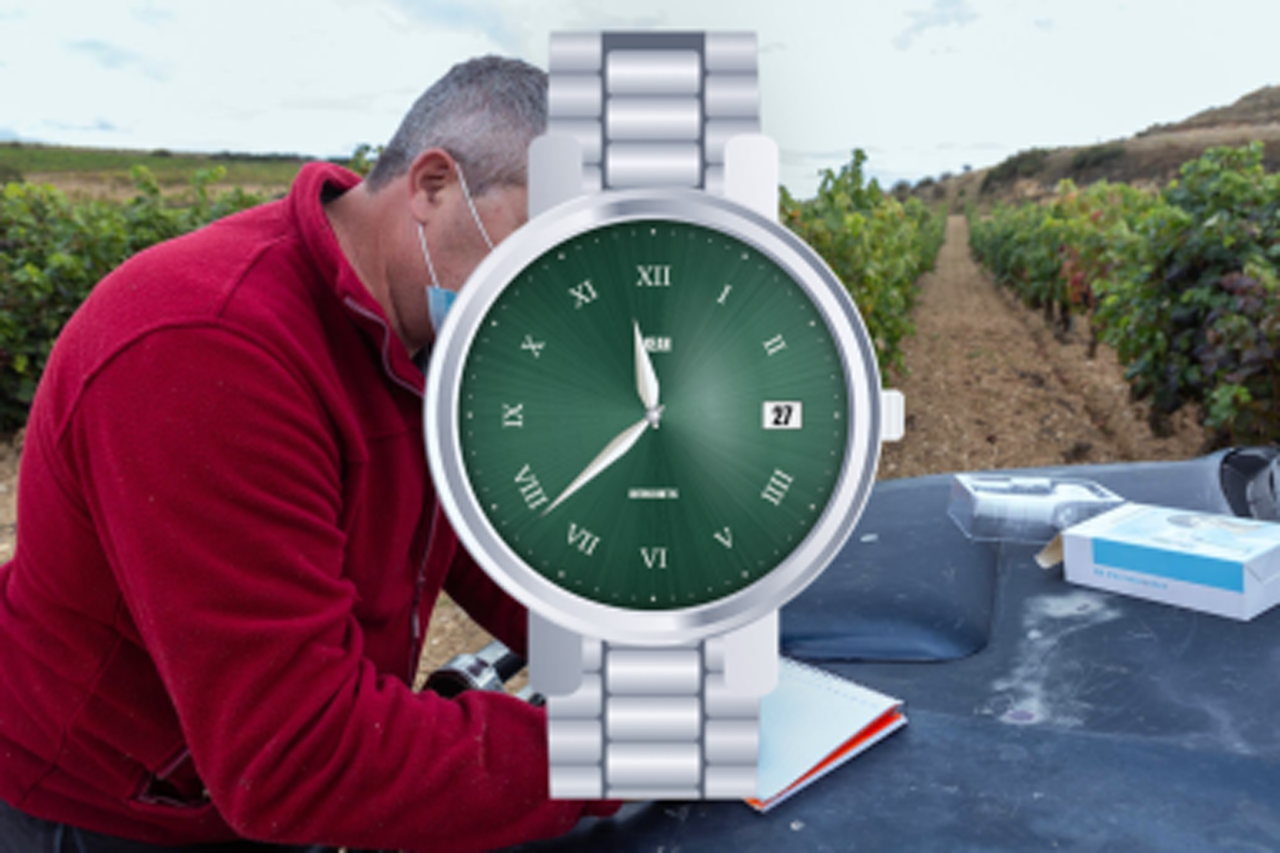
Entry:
h=11 m=38
